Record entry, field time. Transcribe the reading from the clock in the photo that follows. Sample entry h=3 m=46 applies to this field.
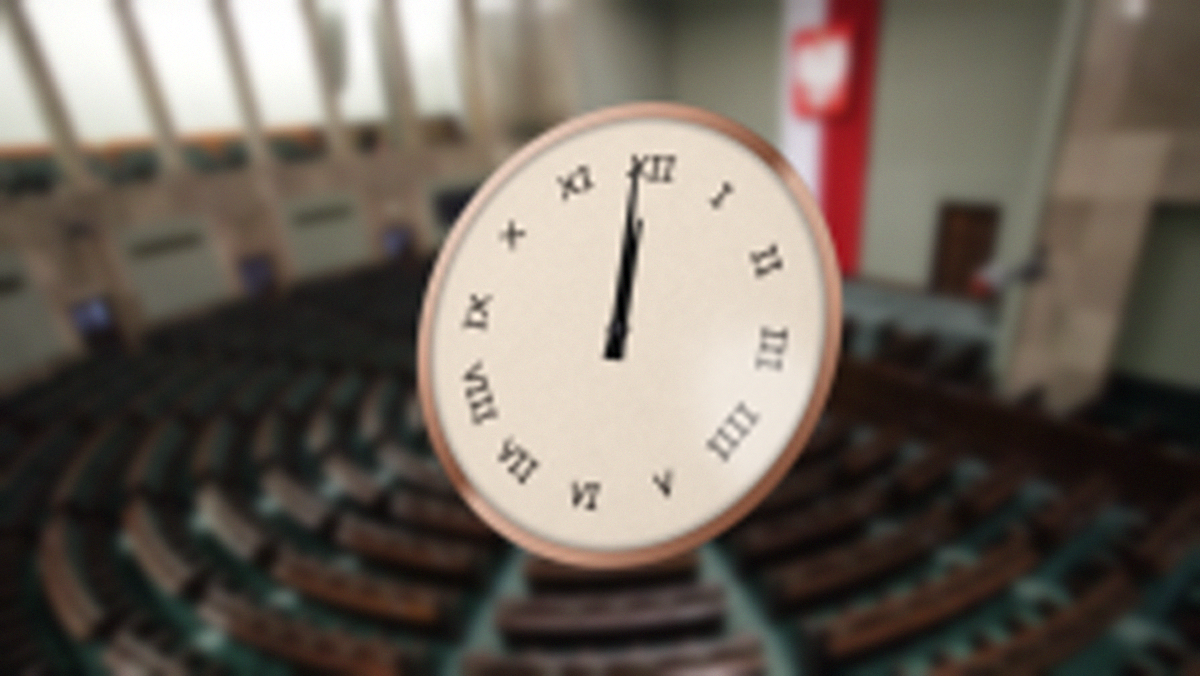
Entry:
h=11 m=59
